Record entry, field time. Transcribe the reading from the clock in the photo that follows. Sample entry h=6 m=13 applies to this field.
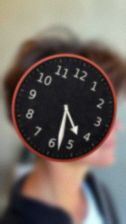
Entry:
h=4 m=28
